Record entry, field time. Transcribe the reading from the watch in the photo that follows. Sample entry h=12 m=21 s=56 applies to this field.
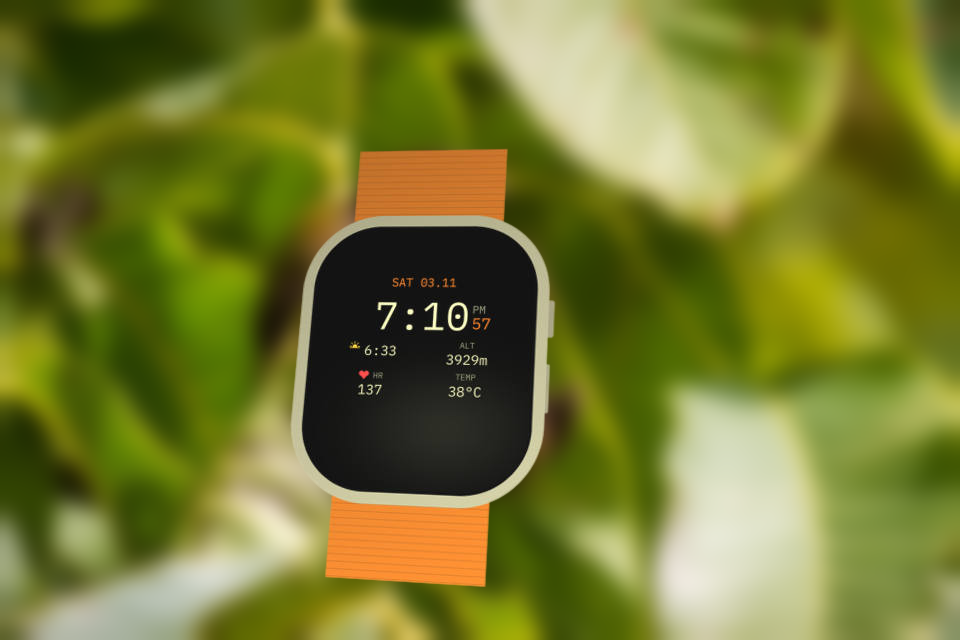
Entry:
h=7 m=10 s=57
